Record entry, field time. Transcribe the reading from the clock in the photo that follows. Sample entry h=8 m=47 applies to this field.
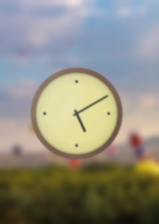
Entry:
h=5 m=10
